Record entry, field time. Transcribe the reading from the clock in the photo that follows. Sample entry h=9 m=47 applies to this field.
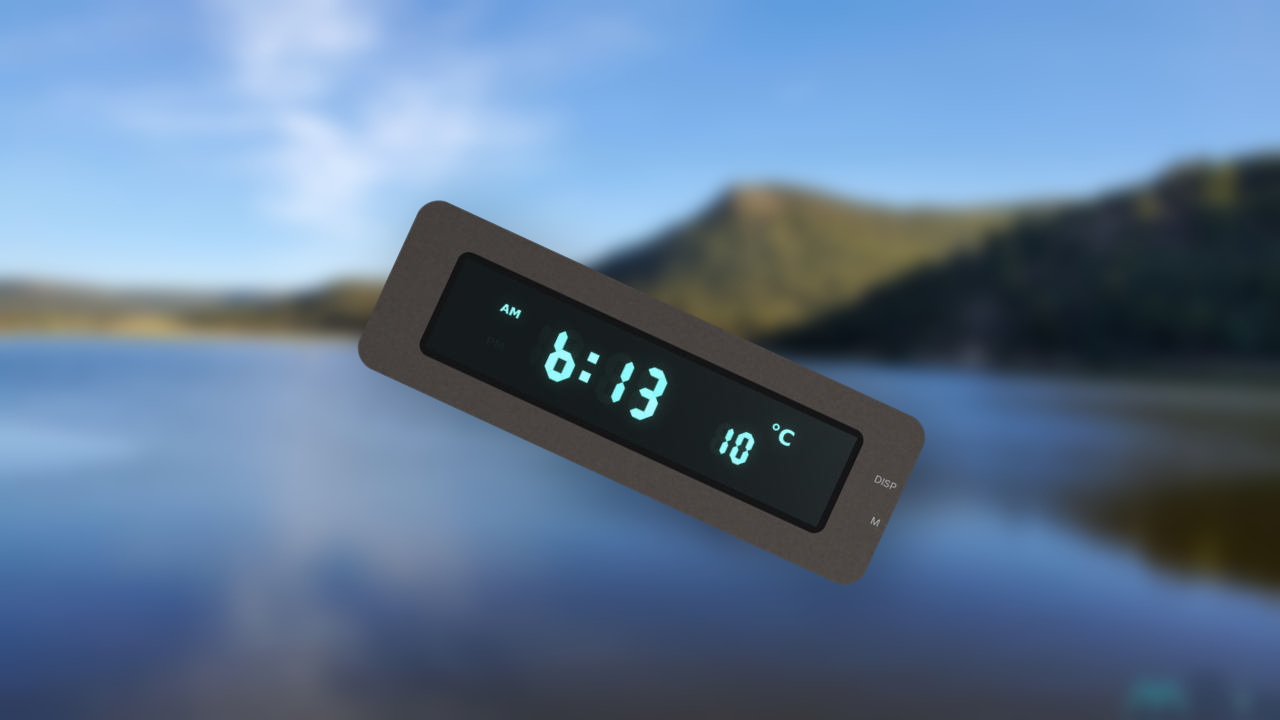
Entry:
h=6 m=13
